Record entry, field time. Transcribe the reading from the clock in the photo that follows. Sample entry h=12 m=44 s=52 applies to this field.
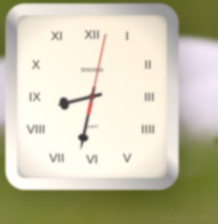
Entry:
h=8 m=32 s=2
